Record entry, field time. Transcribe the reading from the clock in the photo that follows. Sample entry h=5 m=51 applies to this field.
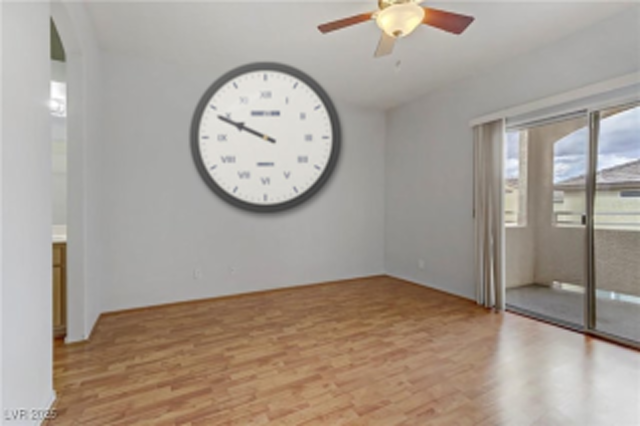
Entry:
h=9 m=49
